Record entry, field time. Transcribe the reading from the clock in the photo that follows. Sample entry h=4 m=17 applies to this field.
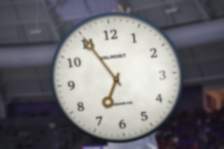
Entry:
h=6 m=55
